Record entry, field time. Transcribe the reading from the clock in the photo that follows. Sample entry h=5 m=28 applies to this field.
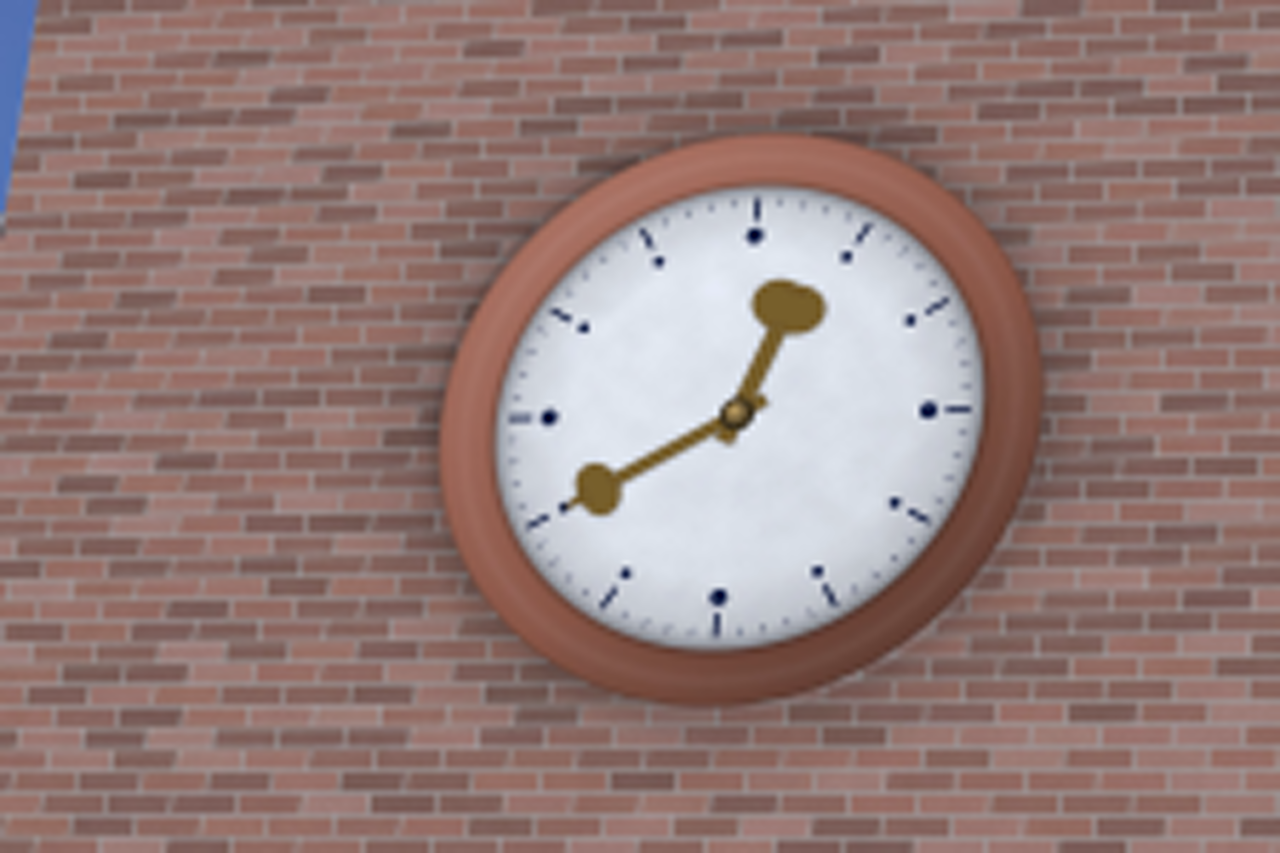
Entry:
h=12 m=40
